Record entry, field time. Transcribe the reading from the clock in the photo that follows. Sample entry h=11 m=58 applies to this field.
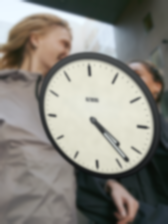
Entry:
h=4 m=23
